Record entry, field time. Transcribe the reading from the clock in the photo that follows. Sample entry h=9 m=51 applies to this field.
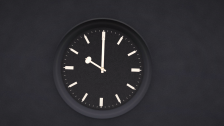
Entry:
h=10 m=0
